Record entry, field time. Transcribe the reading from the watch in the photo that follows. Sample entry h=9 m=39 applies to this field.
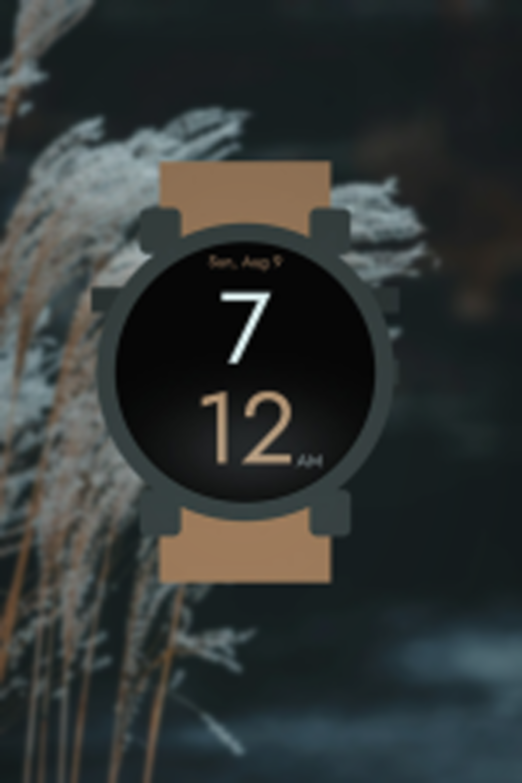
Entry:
h=7 m=12
